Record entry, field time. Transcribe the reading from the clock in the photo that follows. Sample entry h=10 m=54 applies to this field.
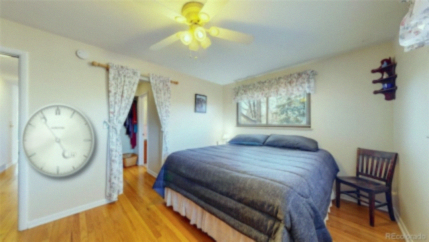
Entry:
h=4 m=54
